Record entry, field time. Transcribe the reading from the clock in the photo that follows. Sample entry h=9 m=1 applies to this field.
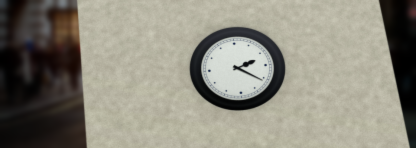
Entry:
h=2 m=21
